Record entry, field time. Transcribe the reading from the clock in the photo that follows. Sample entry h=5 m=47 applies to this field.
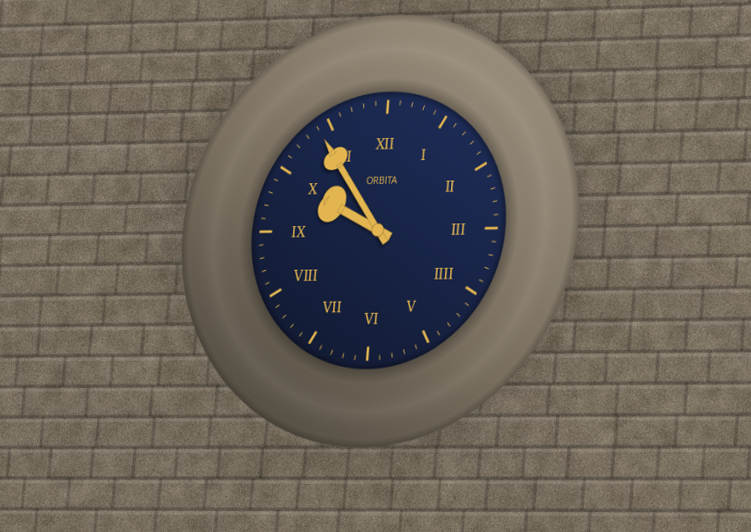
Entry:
h=9 m=54
